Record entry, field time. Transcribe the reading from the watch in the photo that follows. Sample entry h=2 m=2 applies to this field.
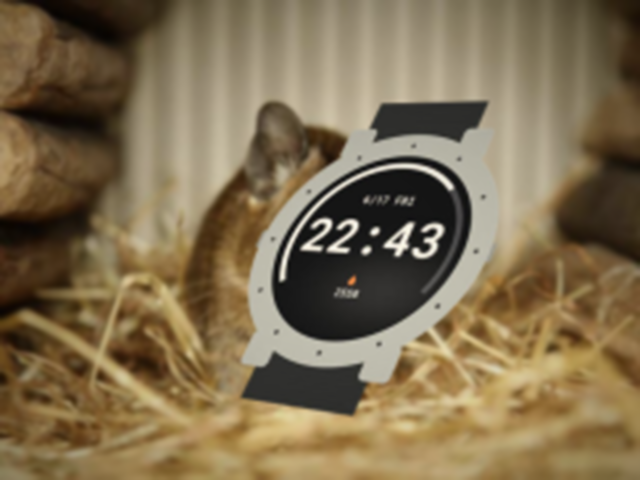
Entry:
h=22 m=43
